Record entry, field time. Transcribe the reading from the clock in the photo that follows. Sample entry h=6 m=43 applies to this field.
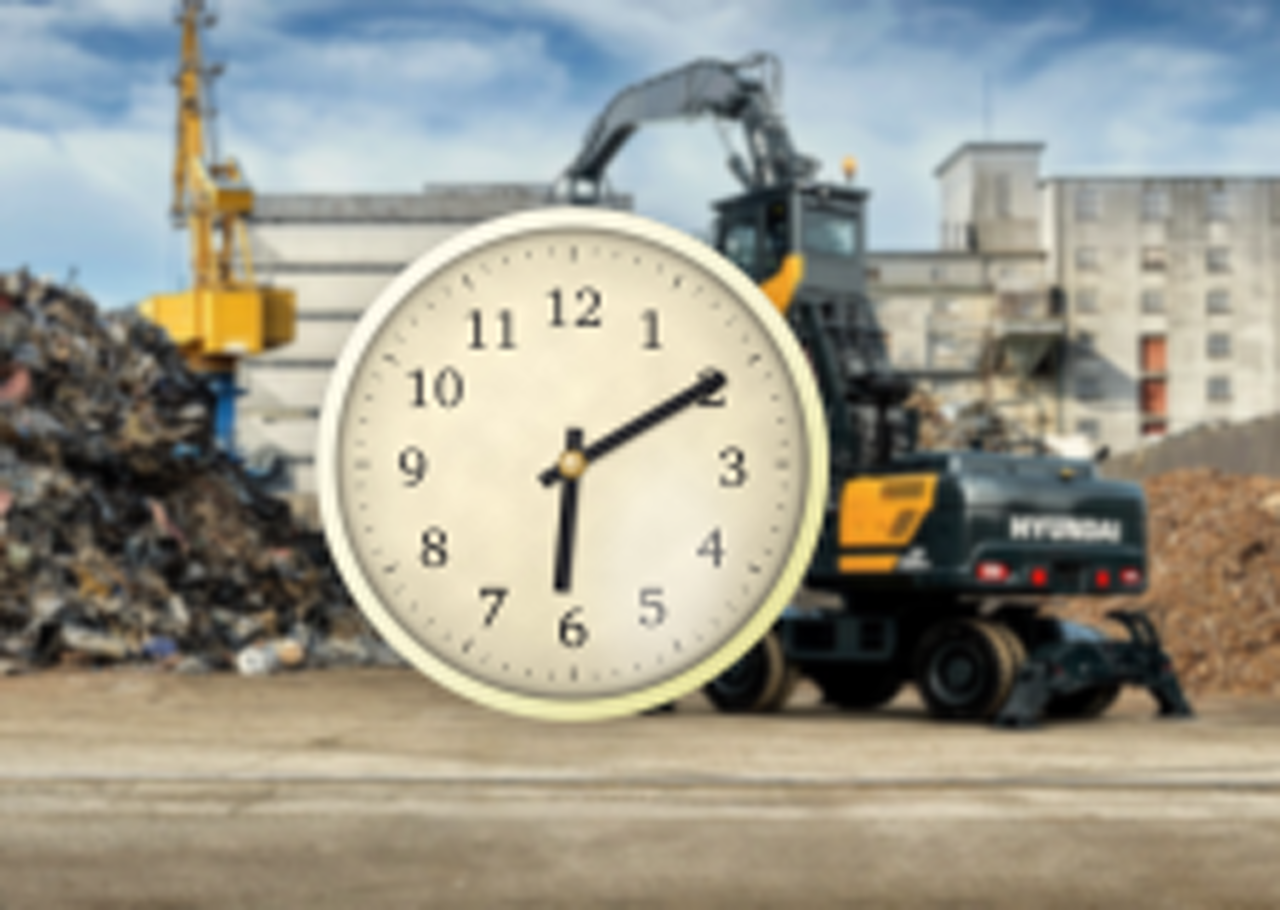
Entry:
h=6 m=10
